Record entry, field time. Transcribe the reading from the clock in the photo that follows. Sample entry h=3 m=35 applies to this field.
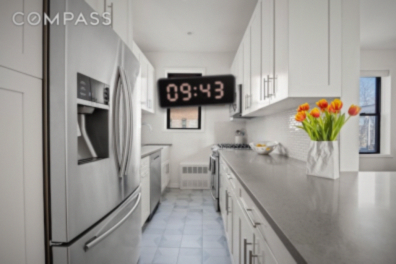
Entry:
h=9 m=43
